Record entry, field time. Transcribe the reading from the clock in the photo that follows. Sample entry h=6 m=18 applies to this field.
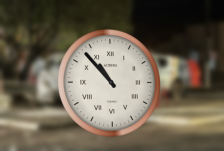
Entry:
h=10 m=53
